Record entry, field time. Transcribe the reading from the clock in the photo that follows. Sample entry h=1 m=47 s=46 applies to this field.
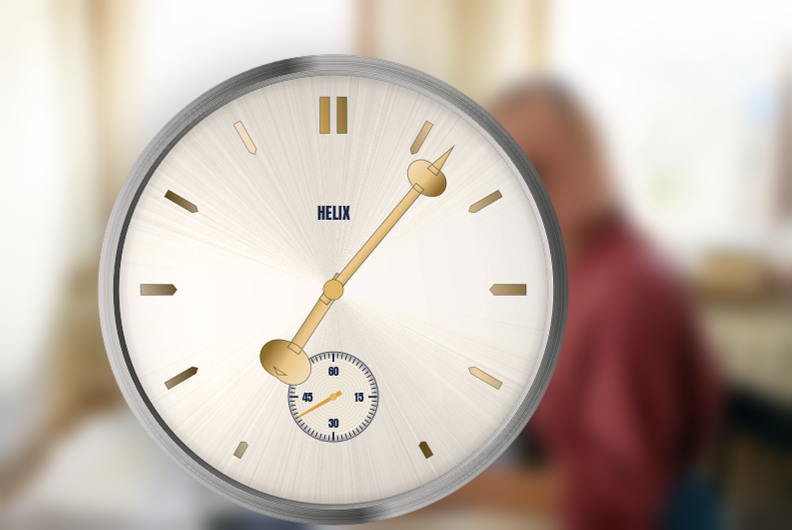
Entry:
h=7 m=6 s=40
